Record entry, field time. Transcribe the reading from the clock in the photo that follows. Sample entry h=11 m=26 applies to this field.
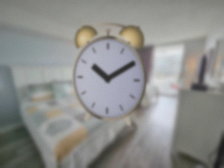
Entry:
h=10 m=10
